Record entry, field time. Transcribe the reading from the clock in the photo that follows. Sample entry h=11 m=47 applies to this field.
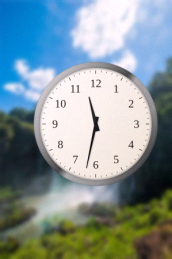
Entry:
h=11 m=32
